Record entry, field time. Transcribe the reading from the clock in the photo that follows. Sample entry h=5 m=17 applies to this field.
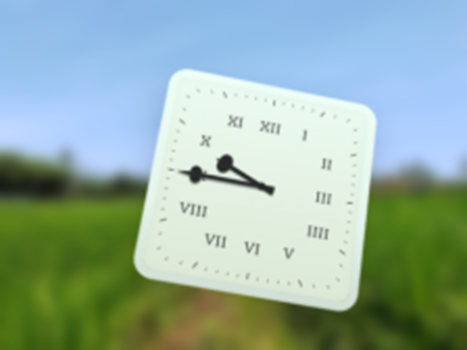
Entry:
h=9 m=45
